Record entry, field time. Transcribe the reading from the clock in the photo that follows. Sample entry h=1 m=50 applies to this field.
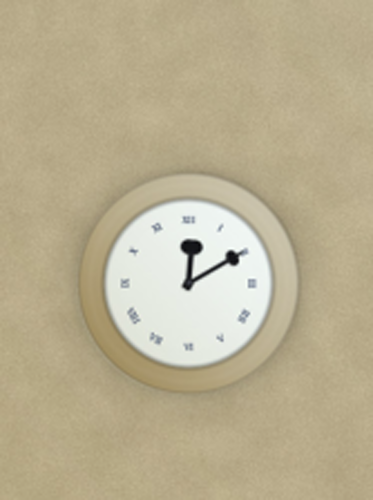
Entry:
h=12 m=10
